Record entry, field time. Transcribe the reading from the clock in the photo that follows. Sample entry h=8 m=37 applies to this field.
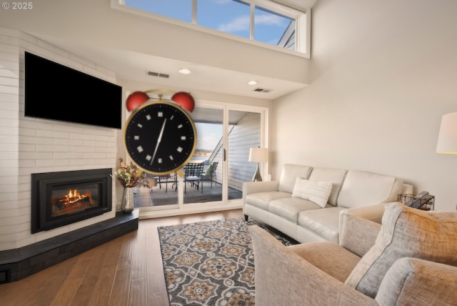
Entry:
h=12 m=33
